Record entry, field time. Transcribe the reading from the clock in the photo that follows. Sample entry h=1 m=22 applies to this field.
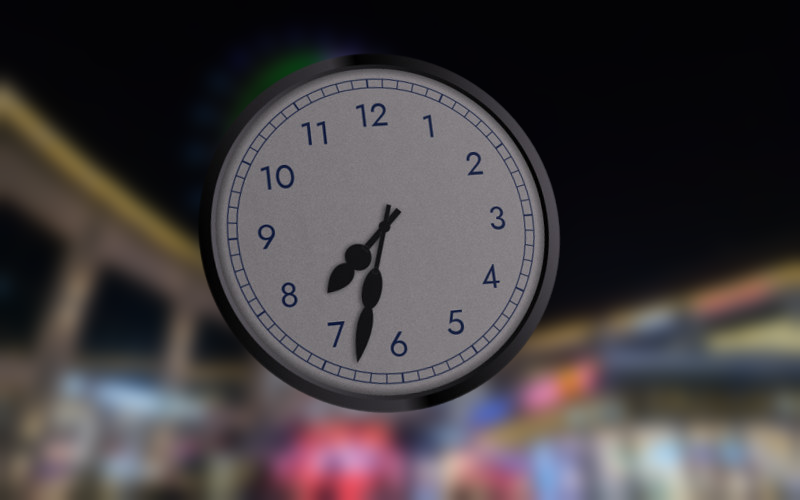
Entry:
h=7 m=33
